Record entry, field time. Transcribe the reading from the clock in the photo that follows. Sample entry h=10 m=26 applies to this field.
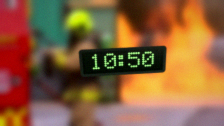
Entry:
h=10 m=50
